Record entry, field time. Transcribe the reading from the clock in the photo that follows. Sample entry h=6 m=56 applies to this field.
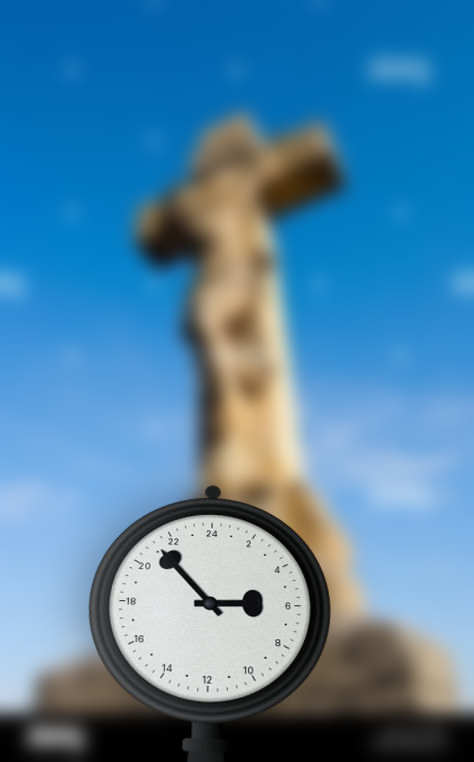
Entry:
h=5 m=53
